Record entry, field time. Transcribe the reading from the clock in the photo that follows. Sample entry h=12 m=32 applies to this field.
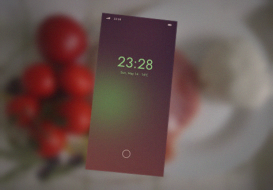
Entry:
h=23 m=28
